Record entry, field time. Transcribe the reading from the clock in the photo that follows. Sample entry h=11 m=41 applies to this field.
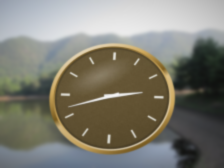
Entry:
h=2 m=42
